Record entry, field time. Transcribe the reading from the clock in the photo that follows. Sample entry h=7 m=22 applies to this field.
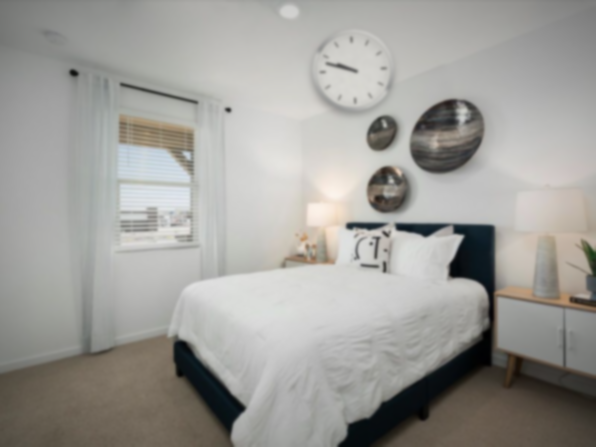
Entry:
h=9 m=48
